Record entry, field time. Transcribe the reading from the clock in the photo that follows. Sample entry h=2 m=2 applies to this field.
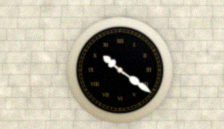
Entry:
h=10 m=21
